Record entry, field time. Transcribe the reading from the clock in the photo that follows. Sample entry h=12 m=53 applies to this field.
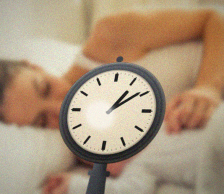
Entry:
h=1 m=9
